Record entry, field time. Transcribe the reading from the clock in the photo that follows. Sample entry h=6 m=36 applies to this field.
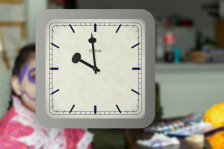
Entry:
h=9 m=59
